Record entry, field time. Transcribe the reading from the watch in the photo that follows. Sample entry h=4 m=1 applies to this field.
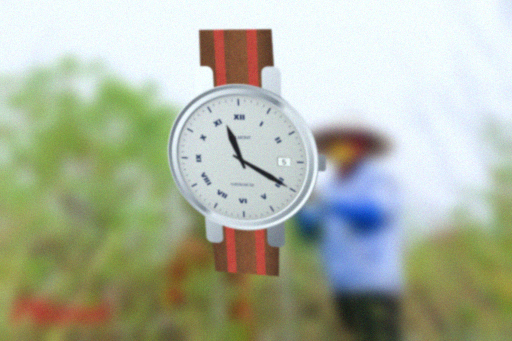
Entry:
h=11 m=20
